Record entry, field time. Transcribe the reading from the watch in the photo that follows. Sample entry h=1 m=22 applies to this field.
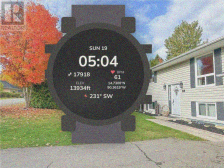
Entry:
h=5 m=4
